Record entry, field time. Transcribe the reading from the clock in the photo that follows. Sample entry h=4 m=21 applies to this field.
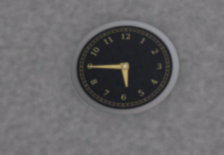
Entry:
h=5 m=45
